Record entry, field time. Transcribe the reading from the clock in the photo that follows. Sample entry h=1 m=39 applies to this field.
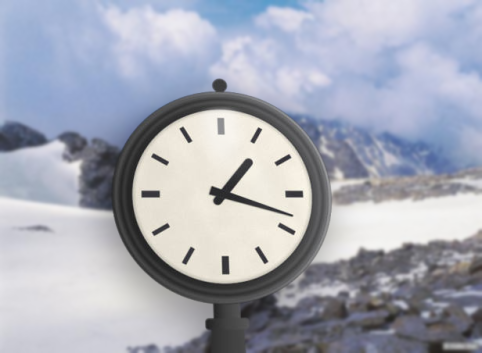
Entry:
h=1 m=18
